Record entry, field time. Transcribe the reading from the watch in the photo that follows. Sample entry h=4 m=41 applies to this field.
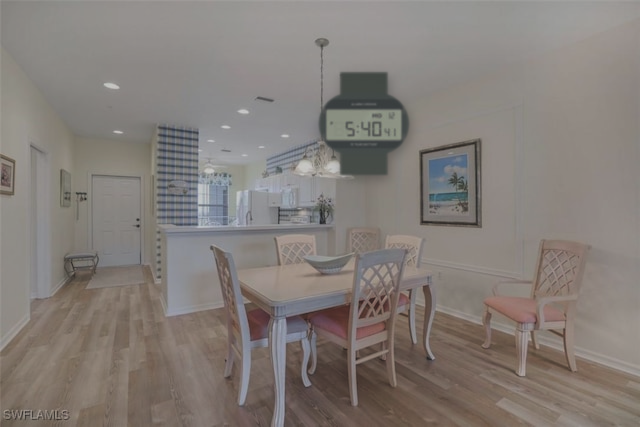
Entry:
h=5 m=40
